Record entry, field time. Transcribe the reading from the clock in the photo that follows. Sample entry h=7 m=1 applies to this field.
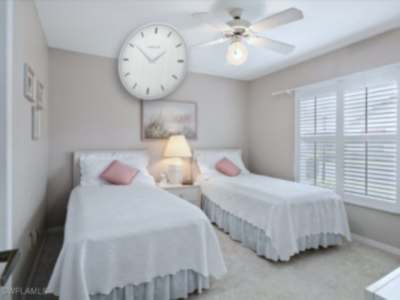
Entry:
h=1 m=51
